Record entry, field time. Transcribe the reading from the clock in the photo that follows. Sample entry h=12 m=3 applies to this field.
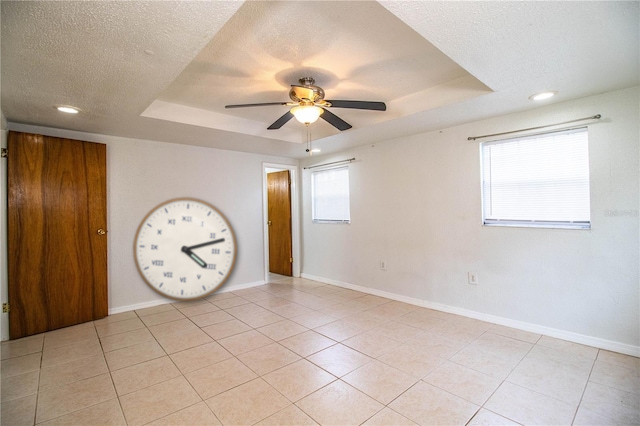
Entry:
h=4 m=12
